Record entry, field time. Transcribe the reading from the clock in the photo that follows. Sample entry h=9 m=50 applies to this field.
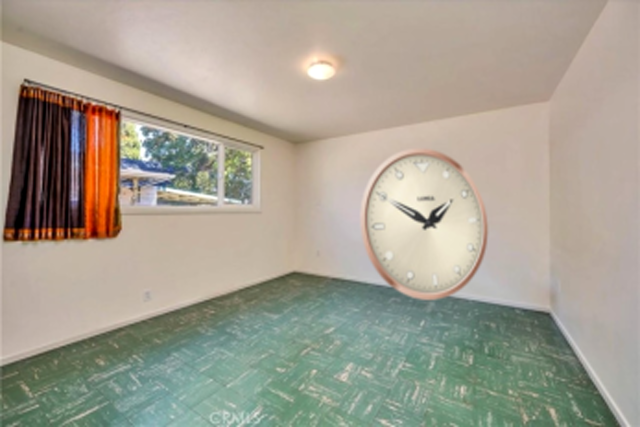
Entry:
h=1 m=50
